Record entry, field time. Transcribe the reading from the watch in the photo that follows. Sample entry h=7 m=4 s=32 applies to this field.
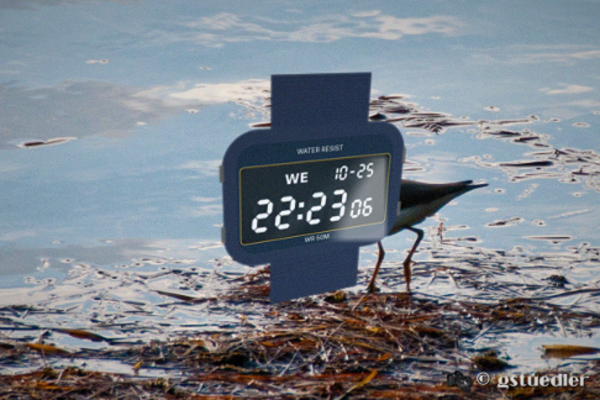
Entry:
h=22 m=23 s=6
